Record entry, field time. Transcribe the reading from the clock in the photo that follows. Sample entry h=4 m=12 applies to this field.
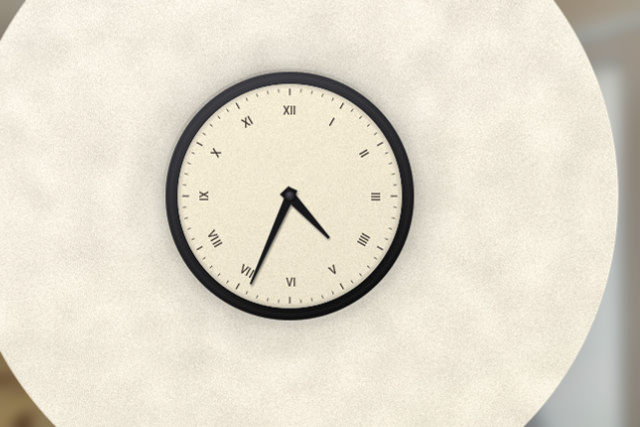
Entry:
h=4 m=34
